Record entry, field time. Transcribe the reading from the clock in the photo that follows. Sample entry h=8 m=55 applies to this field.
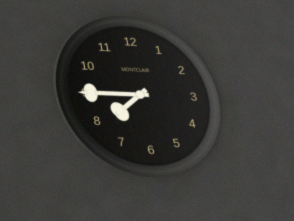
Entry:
h=7 m=45
